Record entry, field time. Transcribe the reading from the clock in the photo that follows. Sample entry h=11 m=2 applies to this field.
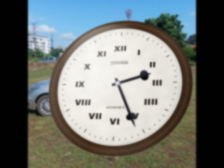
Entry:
h=2 m=26
